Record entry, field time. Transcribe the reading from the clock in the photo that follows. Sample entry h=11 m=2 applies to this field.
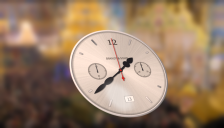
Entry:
h=1 m=39
